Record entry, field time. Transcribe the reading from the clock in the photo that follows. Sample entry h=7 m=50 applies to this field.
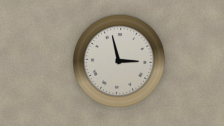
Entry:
h=2 m=57
